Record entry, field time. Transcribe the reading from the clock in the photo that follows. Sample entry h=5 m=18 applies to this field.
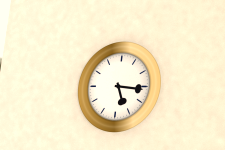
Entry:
h=5 m=16
